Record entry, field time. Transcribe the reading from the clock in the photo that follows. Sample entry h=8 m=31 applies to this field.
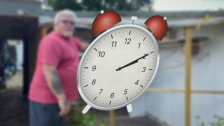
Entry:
h=2 m=10
